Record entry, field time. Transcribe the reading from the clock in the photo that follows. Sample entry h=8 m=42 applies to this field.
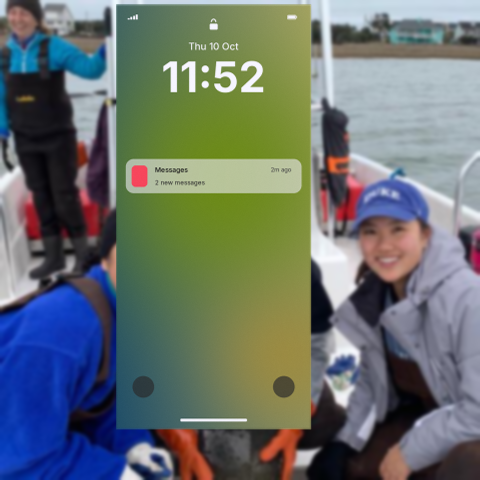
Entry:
h=11 m=52
